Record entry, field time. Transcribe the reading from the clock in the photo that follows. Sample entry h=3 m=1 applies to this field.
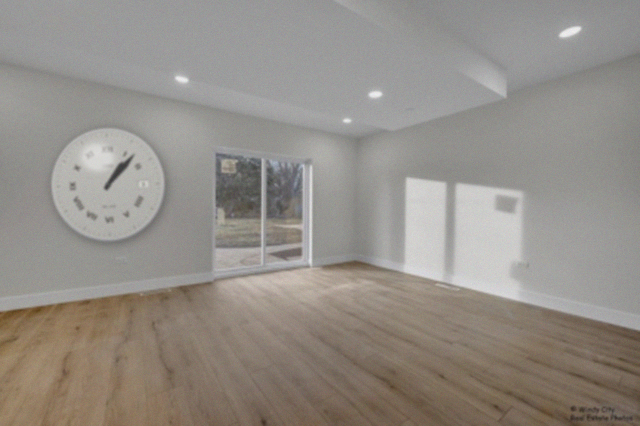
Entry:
h=1 m=7
